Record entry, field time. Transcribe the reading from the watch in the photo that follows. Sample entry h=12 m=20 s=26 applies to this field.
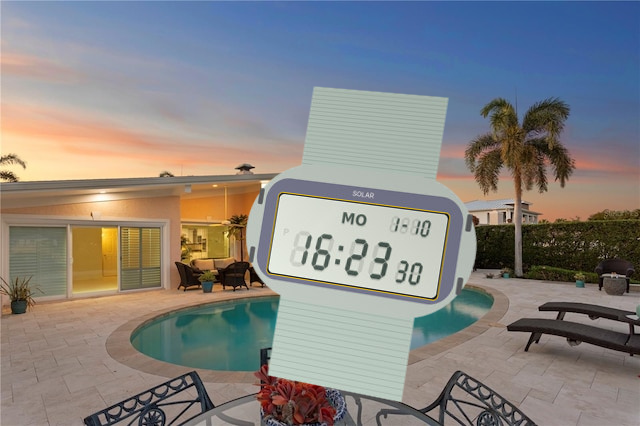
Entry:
h=16 m=23 s=30
